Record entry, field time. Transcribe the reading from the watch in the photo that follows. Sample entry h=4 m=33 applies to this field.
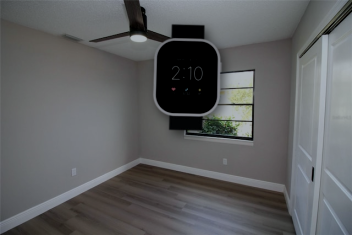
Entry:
h=2 m=10
